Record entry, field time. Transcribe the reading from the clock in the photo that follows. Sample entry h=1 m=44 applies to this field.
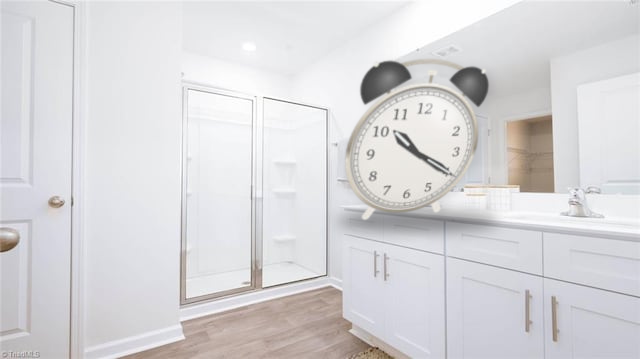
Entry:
h=10 m=20
